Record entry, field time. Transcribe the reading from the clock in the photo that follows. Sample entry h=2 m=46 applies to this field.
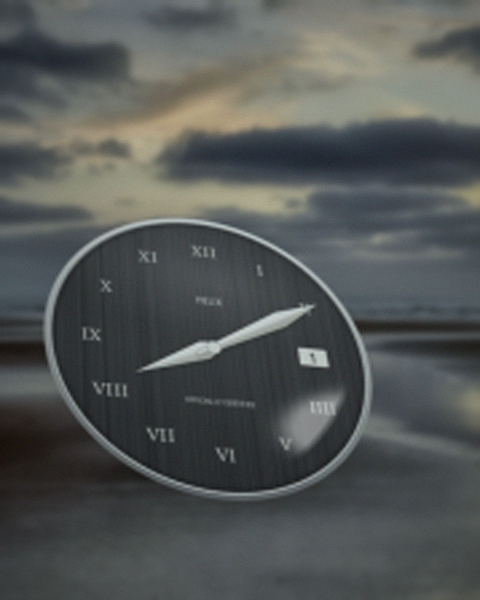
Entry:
h=8 m=10
